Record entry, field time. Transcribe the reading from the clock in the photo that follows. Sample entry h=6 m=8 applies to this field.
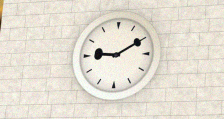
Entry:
h=9 m=10
